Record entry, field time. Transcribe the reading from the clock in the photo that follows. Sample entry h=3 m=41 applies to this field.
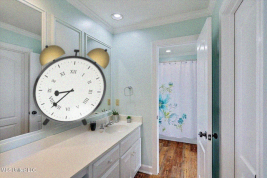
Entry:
h=8 m=37
